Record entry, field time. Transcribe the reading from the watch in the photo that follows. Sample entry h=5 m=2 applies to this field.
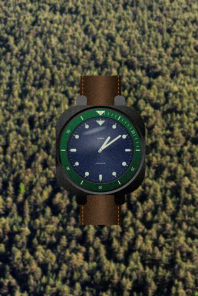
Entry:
h=1 m=9
